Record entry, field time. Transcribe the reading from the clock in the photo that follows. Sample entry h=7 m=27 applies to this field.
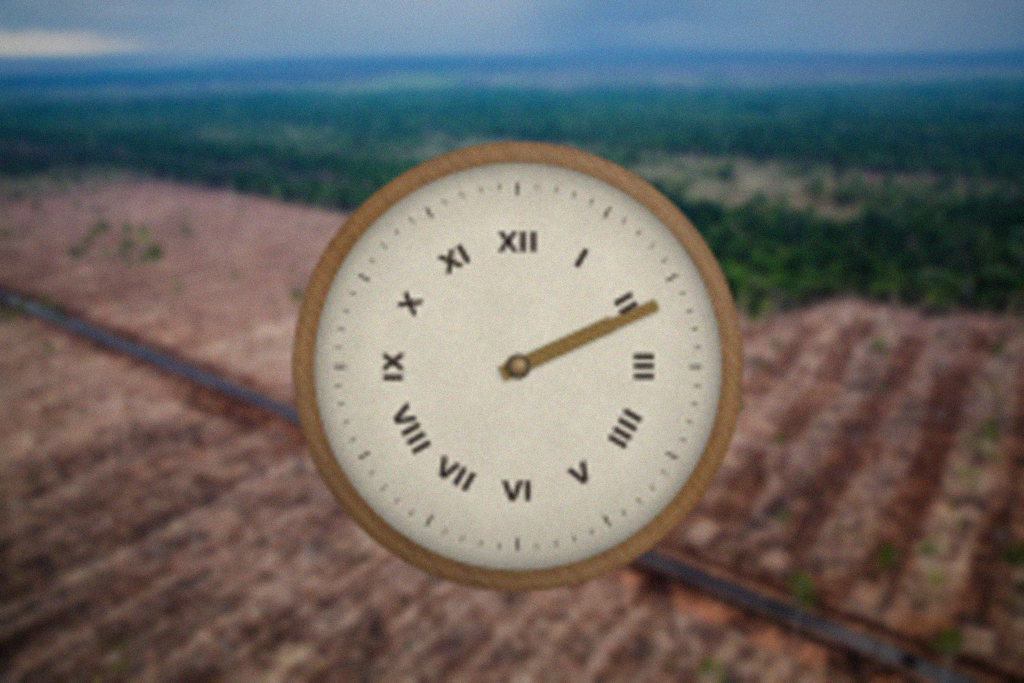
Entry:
h=2 m=11
